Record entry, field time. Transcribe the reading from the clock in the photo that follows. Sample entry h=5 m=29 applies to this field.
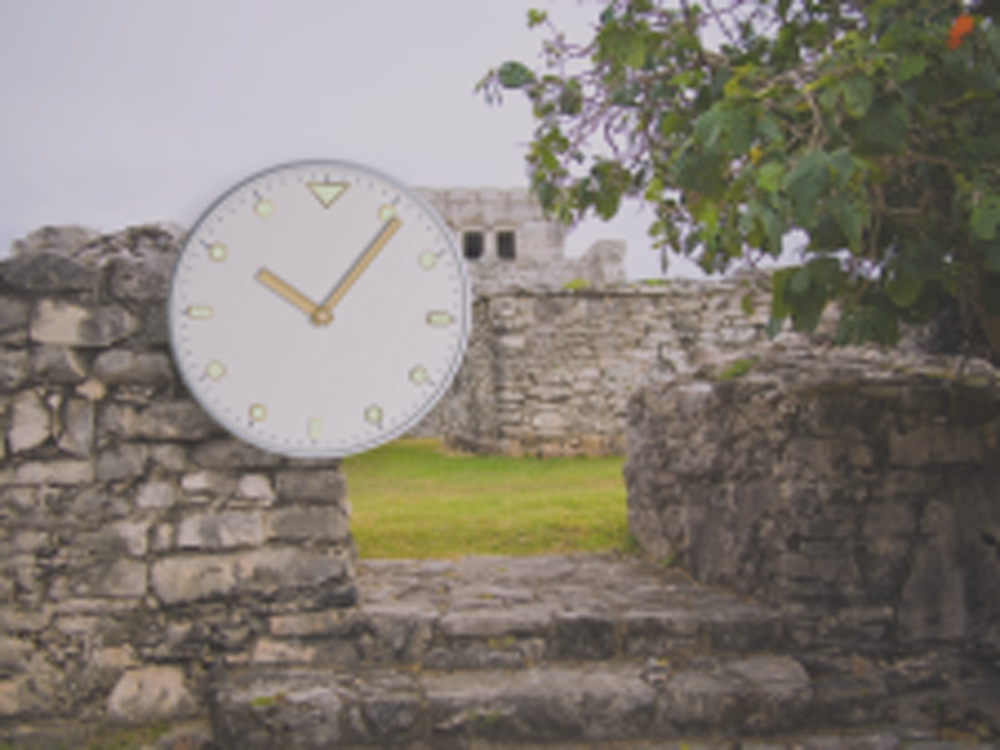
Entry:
h=10 m=6
